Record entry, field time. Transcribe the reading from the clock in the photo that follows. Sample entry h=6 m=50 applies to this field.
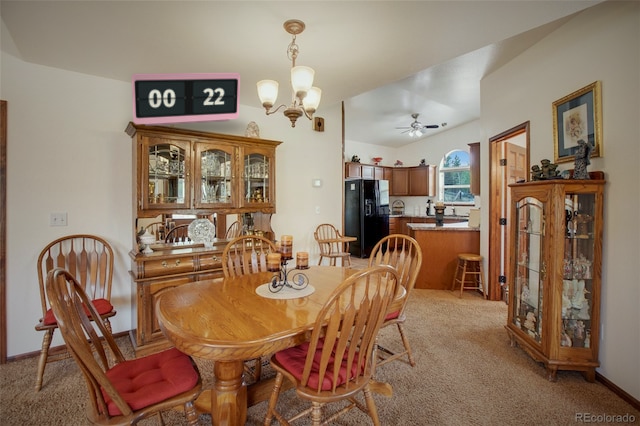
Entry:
h=0 m=22
